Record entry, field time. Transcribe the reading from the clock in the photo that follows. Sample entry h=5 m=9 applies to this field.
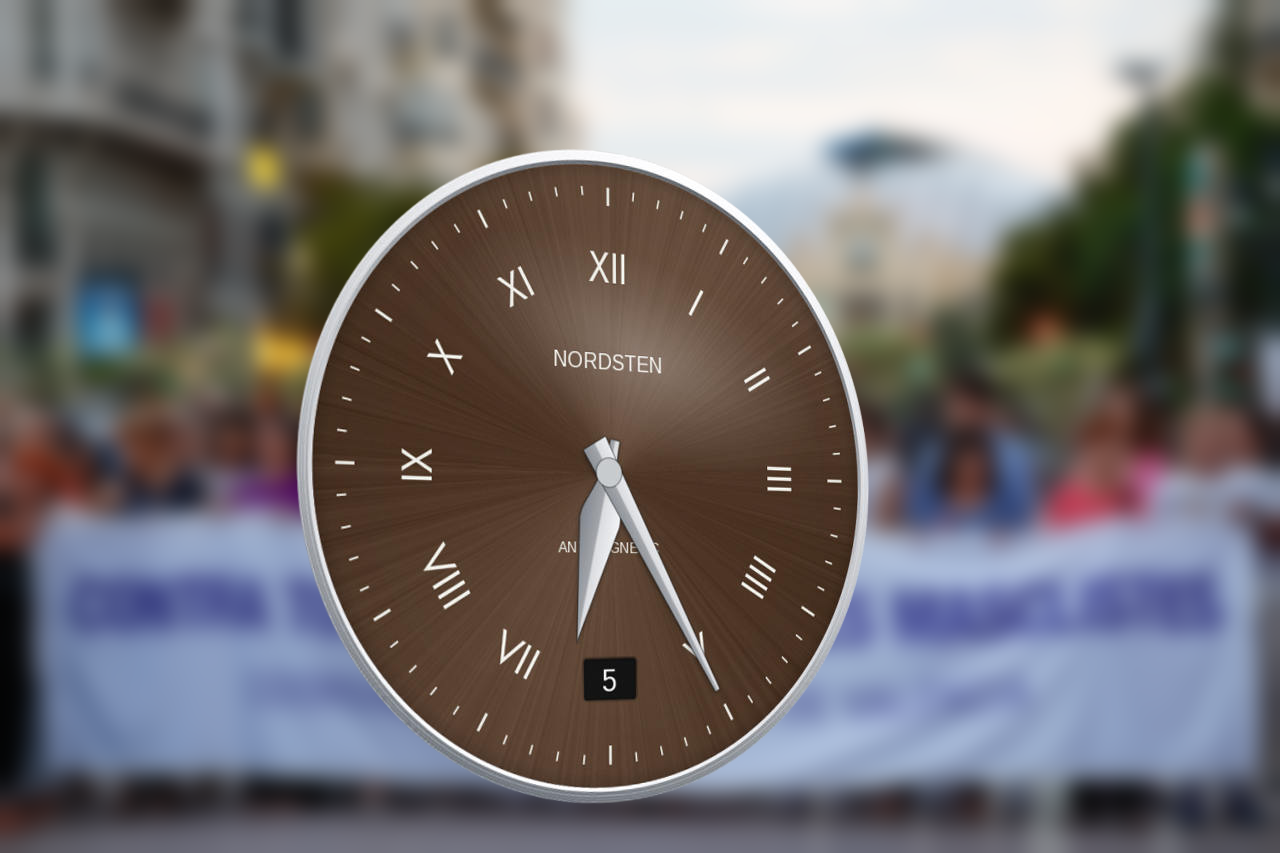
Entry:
h=6 m=25
